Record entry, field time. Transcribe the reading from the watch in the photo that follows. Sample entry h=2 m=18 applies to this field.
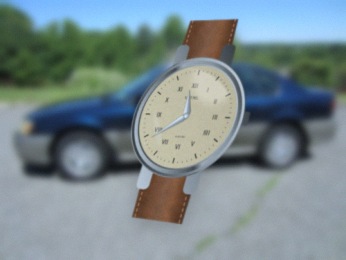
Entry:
h=11 m=39
